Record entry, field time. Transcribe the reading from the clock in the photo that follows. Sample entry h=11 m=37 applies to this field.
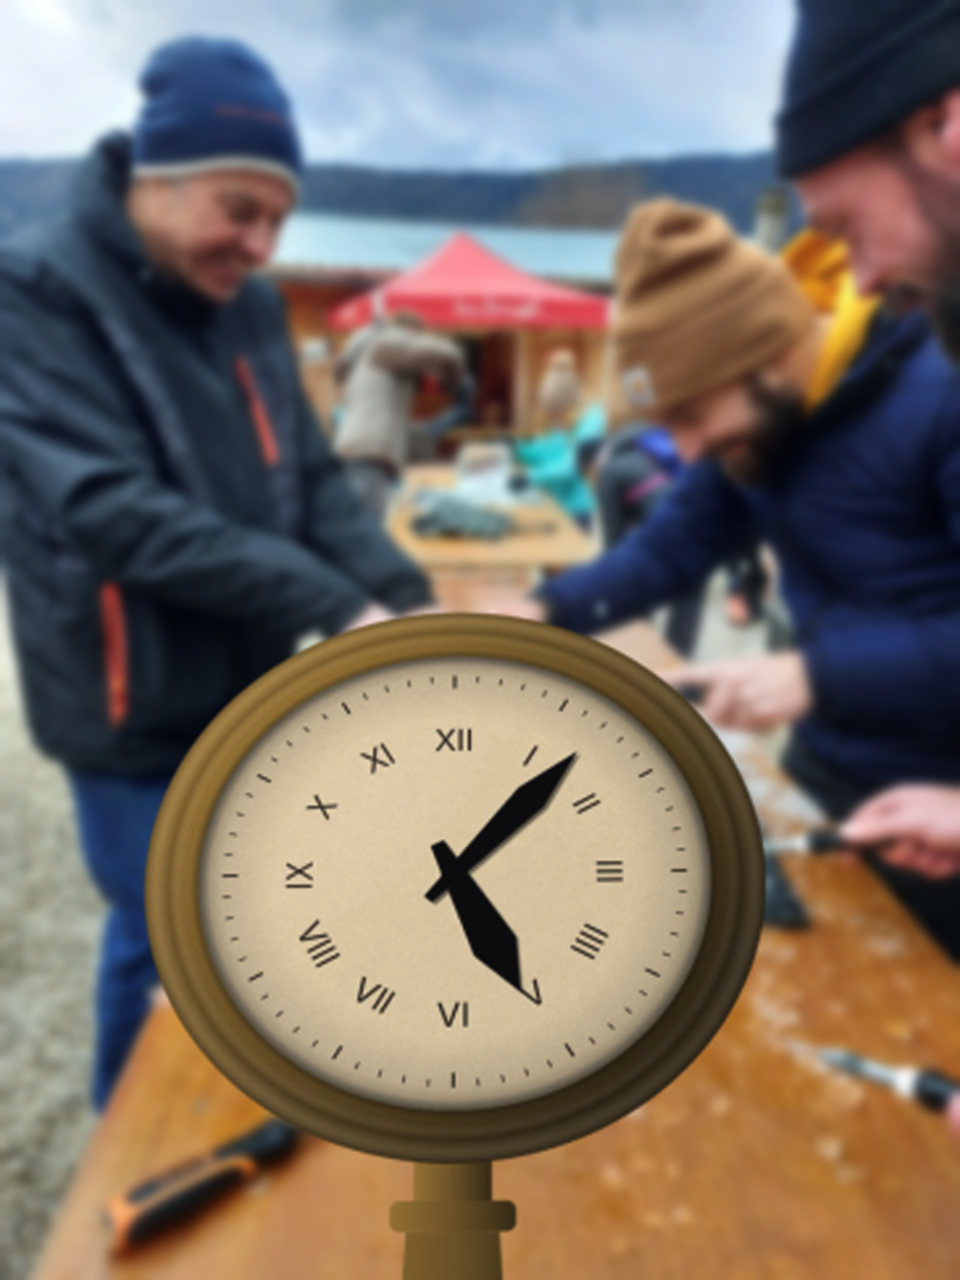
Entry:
h=5 m=7
